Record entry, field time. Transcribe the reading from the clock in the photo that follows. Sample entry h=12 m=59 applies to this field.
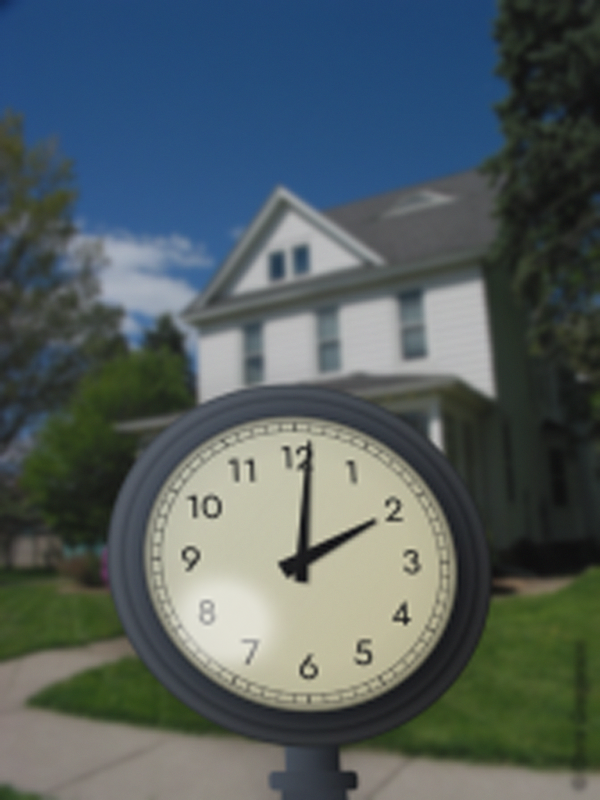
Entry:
h=2 m=1
